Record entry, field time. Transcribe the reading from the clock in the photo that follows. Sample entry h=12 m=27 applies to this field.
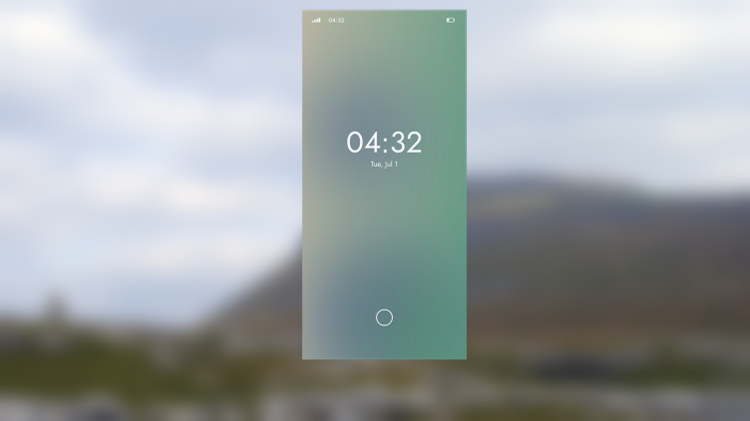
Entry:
h=4 m=32
